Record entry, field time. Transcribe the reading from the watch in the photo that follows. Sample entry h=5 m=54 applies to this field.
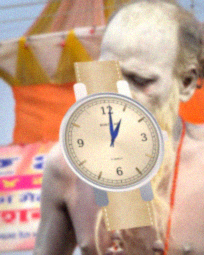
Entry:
h=1 m=1
